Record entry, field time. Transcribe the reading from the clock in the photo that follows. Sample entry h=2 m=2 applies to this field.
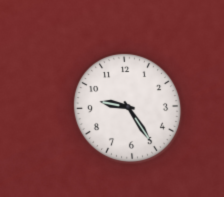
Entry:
h=9 m=25
